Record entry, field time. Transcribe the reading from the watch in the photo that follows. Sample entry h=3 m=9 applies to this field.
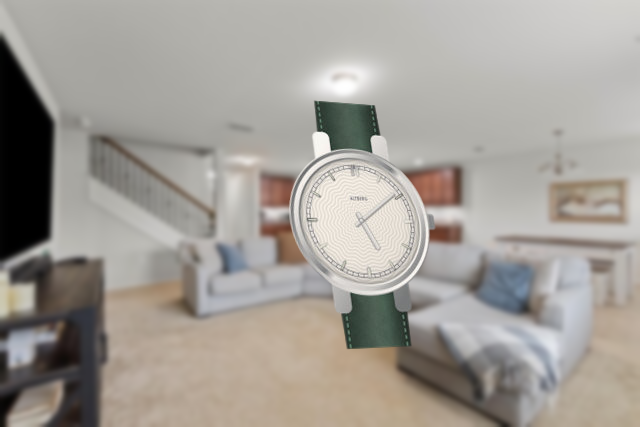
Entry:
h=5 m=9
